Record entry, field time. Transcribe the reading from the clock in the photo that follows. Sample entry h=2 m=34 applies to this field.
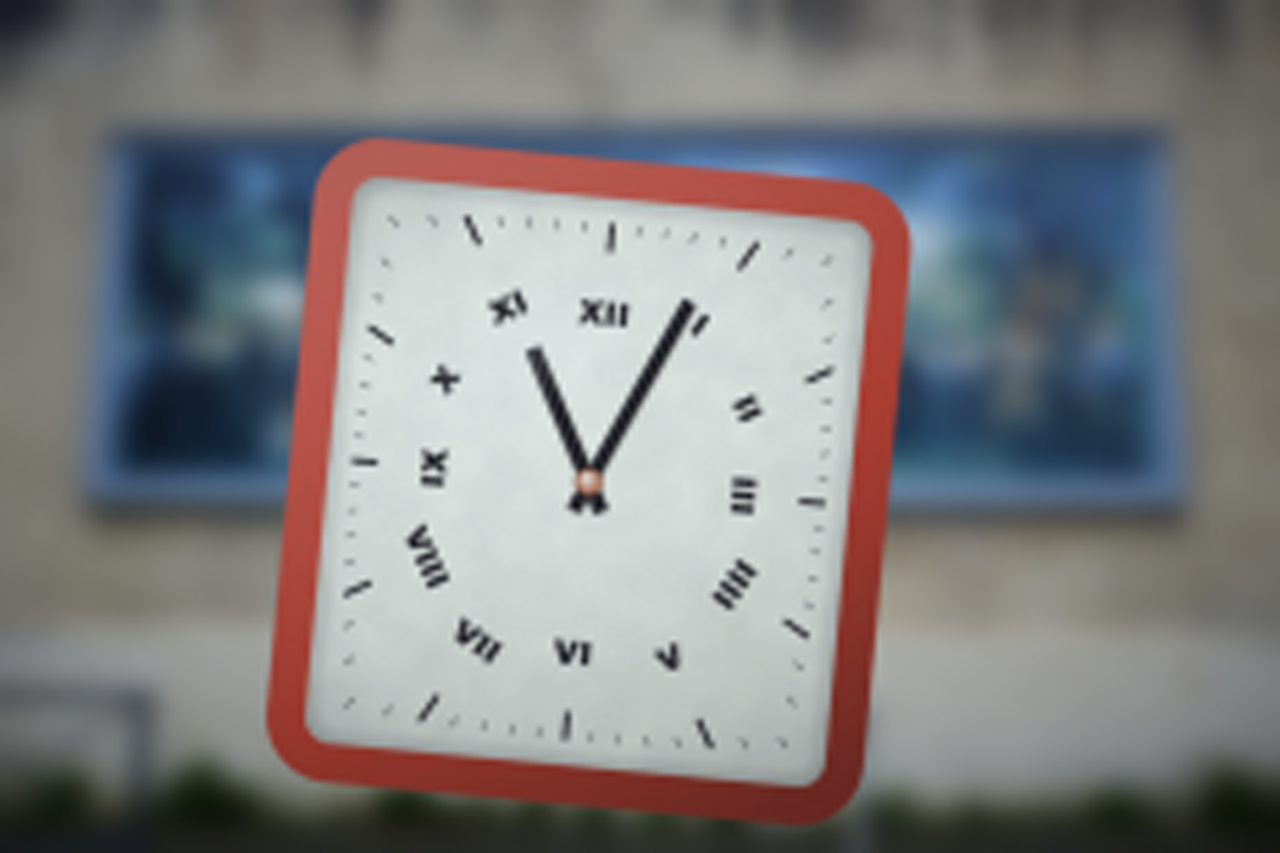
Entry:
h=11 m=4
